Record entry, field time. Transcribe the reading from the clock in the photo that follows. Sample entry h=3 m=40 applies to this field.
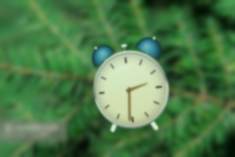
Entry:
h=2 m=31
